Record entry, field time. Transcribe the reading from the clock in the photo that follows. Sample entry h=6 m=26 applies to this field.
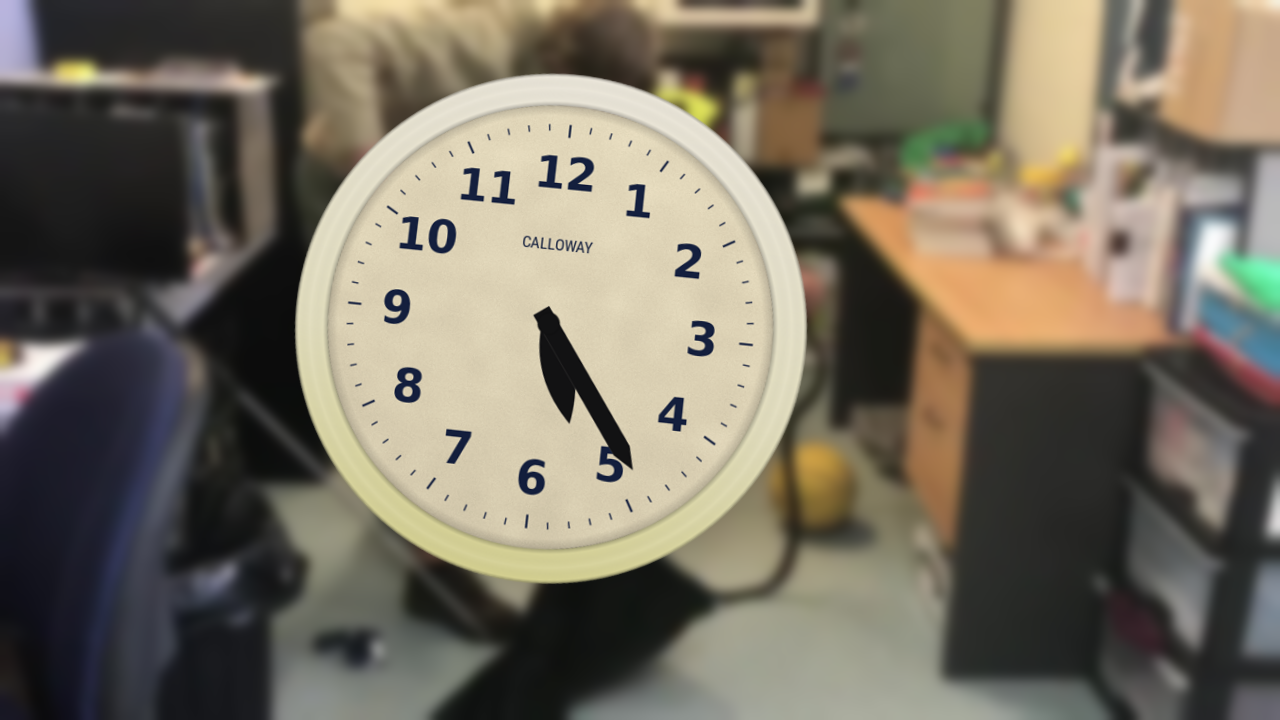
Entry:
h=5 m=24
